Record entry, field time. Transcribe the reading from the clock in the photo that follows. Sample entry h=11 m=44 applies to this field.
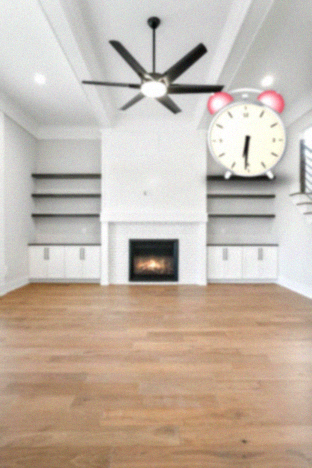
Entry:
h=6 m=31
